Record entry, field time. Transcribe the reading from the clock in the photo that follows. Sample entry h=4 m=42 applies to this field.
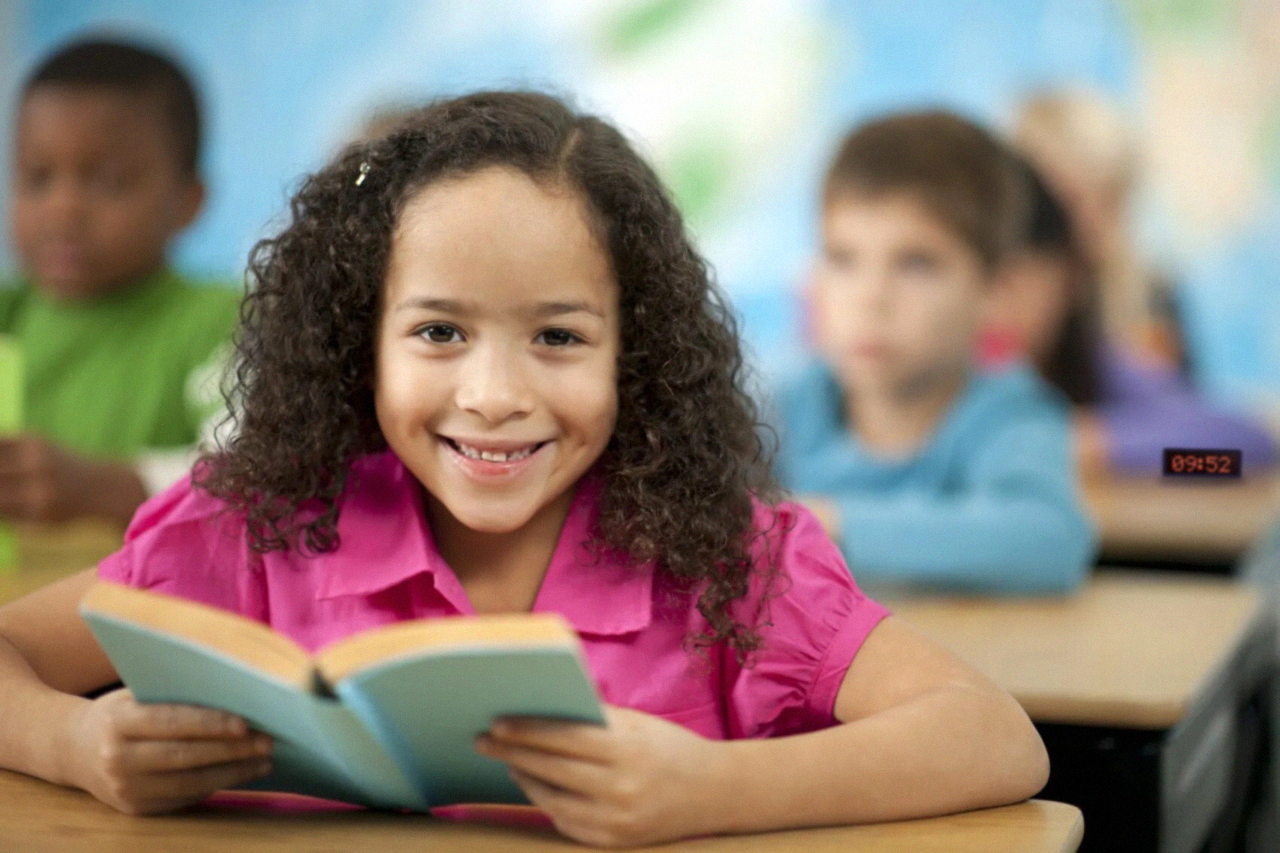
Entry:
h=9 m=52
